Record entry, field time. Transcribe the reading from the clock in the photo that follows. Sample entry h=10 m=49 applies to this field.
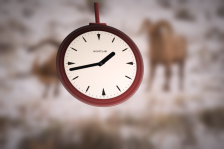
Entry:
h=1 m=43
